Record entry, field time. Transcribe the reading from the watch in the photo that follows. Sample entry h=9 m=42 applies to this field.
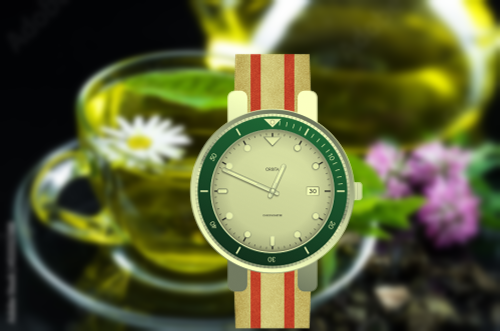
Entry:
h=12 m=49
